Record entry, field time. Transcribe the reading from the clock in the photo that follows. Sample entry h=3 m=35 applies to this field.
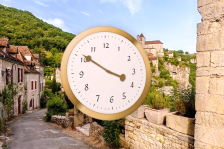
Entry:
h=3 m=51
